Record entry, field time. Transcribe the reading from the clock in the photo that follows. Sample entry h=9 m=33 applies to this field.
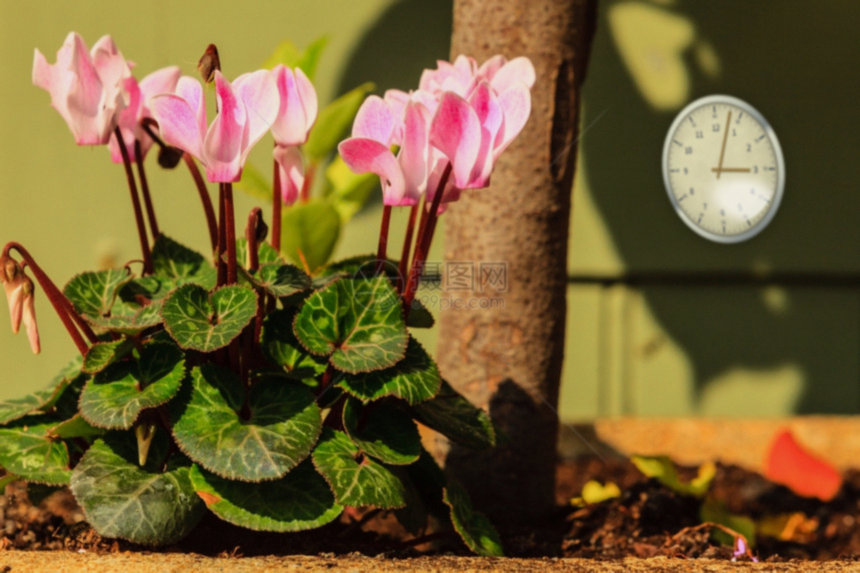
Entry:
h=3 m=3
